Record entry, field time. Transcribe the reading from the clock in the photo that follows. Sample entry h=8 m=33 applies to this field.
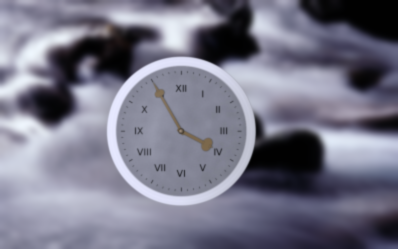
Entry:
h=3 m=55
